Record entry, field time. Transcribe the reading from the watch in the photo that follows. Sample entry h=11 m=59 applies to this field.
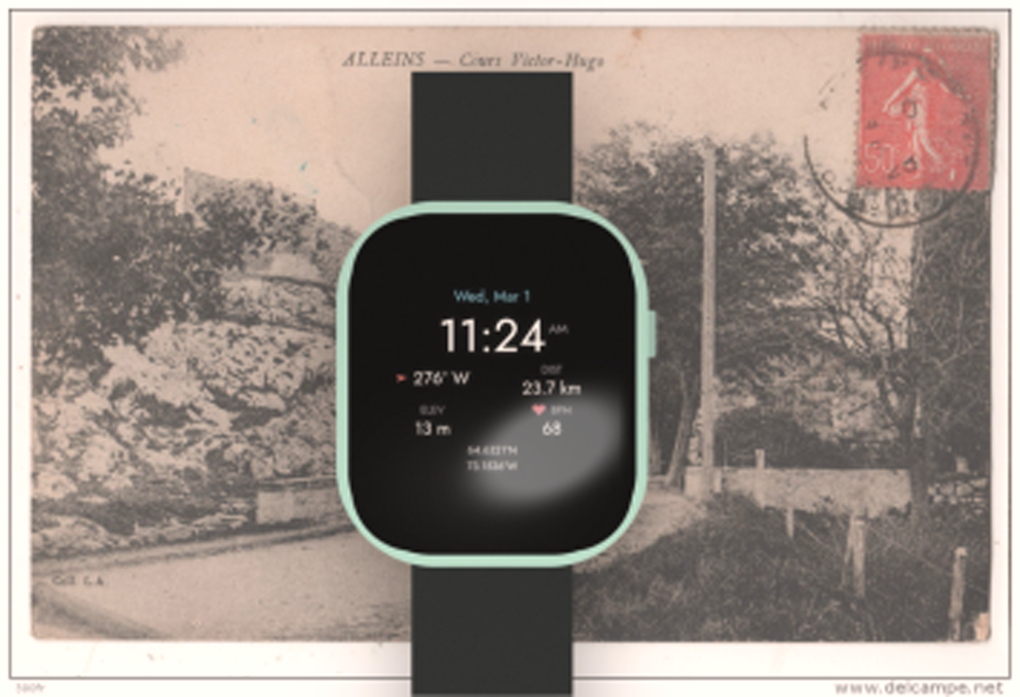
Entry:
h=11 m=24
